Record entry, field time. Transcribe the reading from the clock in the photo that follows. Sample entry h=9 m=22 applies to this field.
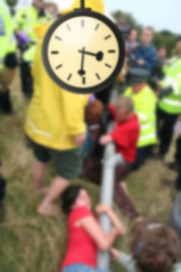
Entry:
h=3 m=31
